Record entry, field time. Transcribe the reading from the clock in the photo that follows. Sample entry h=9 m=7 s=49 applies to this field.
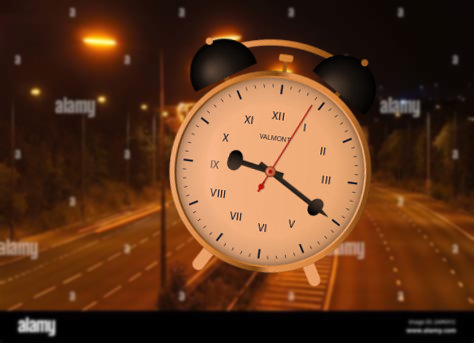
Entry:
h=9 m=20 s=4
